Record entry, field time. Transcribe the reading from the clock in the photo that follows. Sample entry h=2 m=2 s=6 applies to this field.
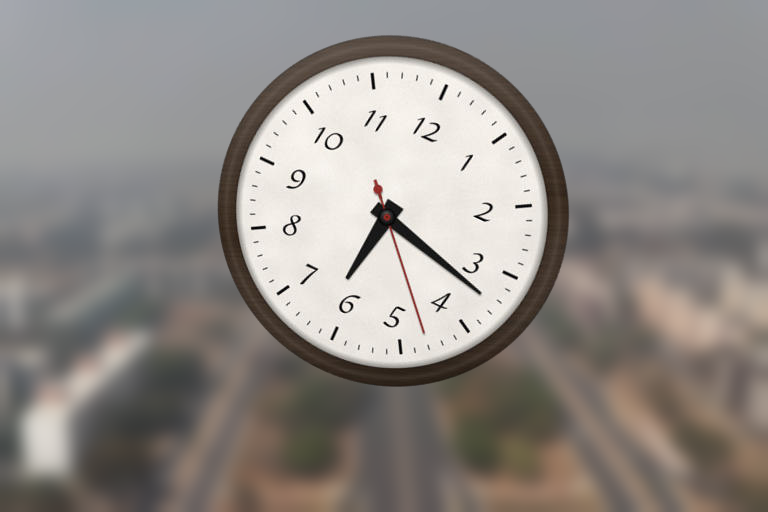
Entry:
h=6 m=17 s=23
